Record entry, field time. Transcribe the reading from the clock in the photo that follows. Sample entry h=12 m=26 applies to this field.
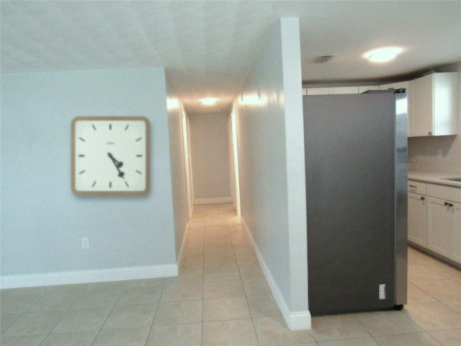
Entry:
h=4 m=25
